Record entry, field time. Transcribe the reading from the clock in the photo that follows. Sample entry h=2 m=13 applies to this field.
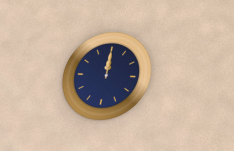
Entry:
h=12 m=0
